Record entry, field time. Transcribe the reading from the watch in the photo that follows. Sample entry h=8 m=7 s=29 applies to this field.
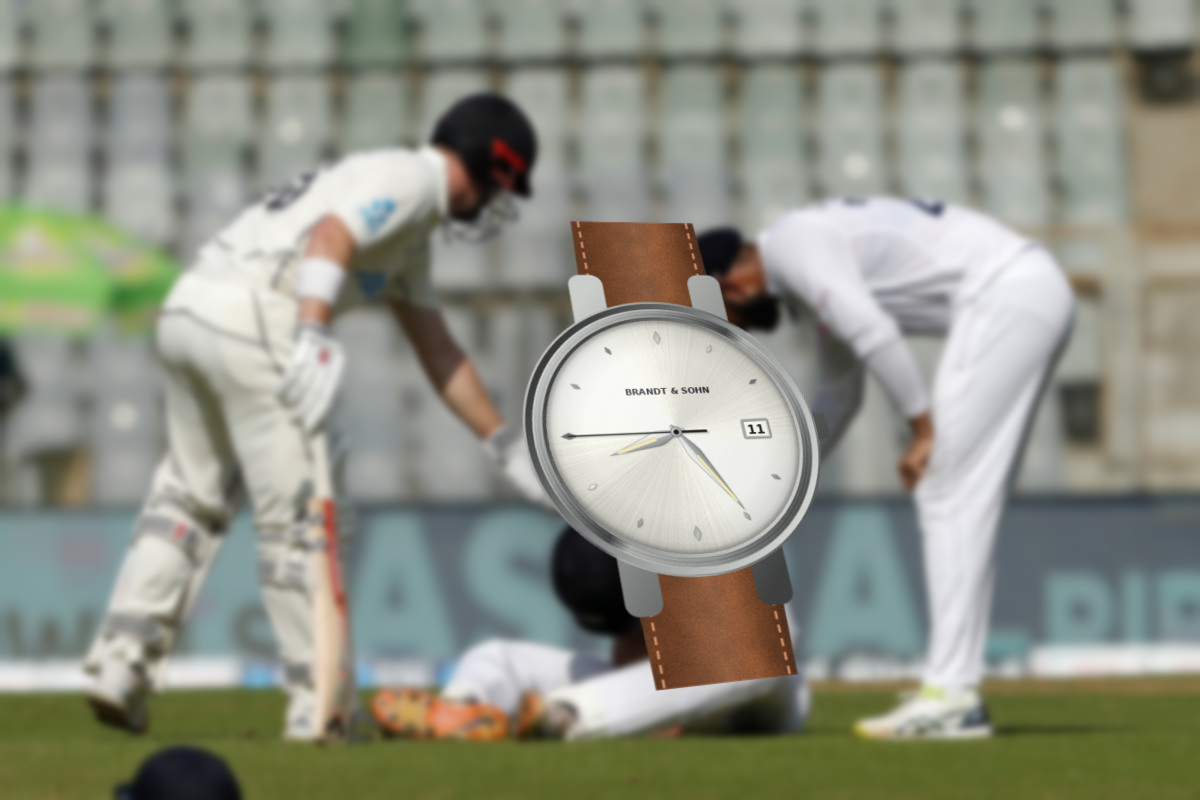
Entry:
h=8 m=24 s=45
